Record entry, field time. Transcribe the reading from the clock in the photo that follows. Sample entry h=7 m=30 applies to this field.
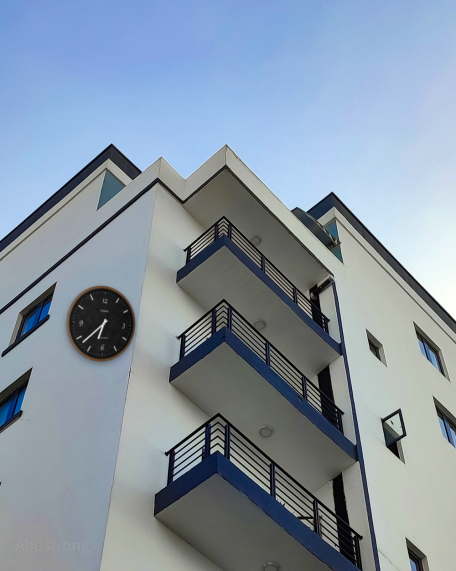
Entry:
h=6 m=38
